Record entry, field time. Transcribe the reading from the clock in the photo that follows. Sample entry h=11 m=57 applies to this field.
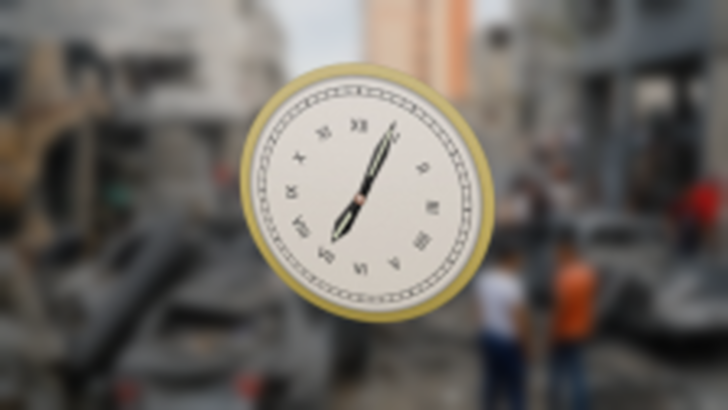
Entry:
h=7 m=4
